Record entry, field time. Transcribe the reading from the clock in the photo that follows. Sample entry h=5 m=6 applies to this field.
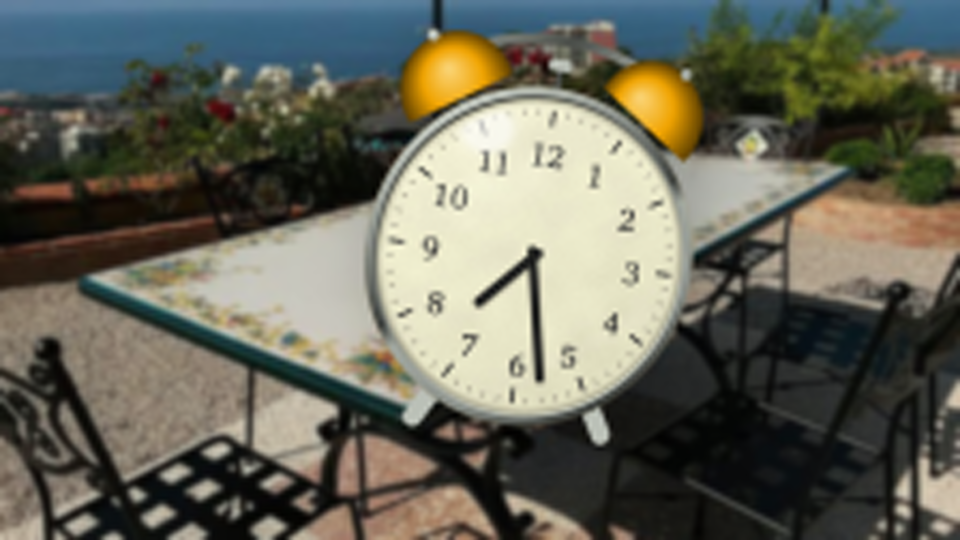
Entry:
h=7 m=28
